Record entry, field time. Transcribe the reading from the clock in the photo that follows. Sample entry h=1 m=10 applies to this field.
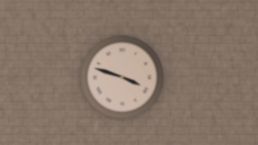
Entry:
h=3 m=48
